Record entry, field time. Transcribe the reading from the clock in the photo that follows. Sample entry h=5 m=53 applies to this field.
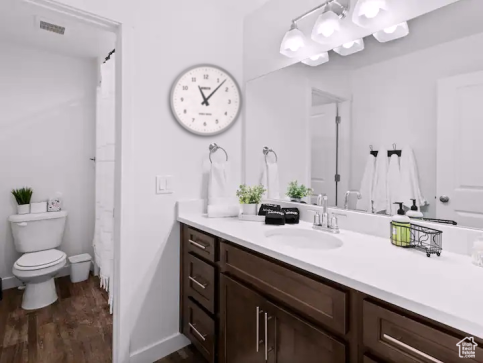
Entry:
h=11 m=7
